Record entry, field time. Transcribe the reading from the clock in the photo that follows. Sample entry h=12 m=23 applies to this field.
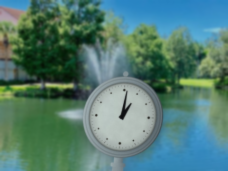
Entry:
h=1 m=1
